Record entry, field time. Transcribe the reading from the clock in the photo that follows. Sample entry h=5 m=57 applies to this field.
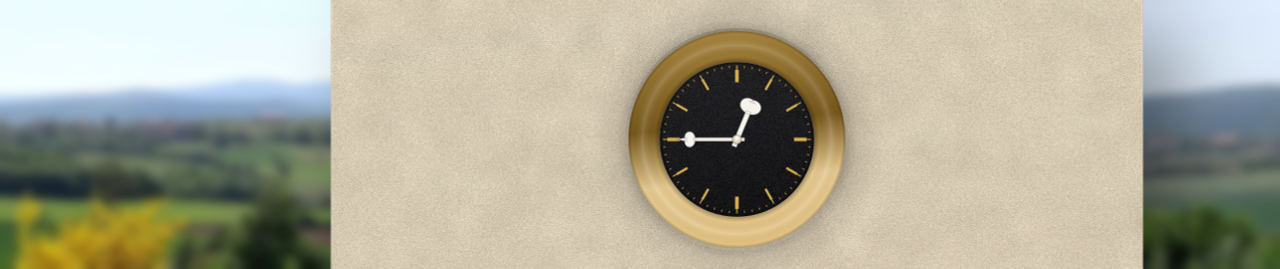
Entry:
h=12 m=45
